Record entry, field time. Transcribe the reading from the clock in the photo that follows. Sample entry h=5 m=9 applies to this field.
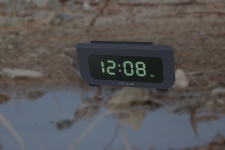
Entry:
h=12 m=8
